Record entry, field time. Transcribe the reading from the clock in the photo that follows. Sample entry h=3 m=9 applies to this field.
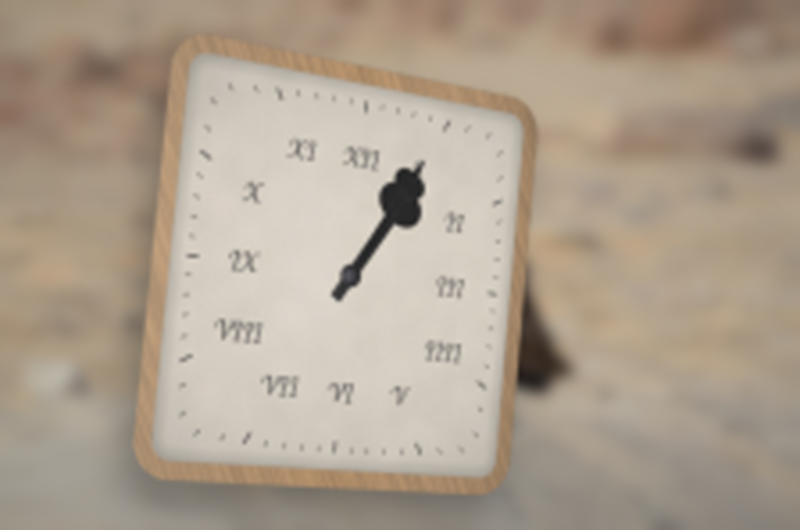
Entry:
h=1 m=5
